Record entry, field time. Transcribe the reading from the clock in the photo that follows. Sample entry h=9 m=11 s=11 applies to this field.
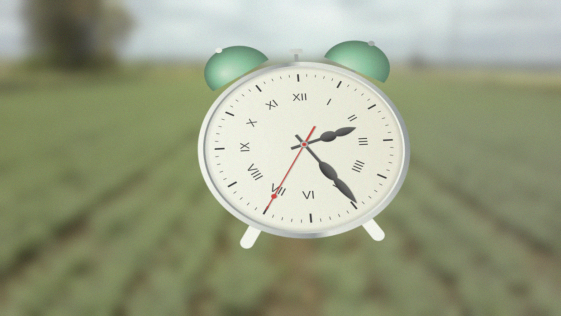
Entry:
h=2 m=24 s=35
